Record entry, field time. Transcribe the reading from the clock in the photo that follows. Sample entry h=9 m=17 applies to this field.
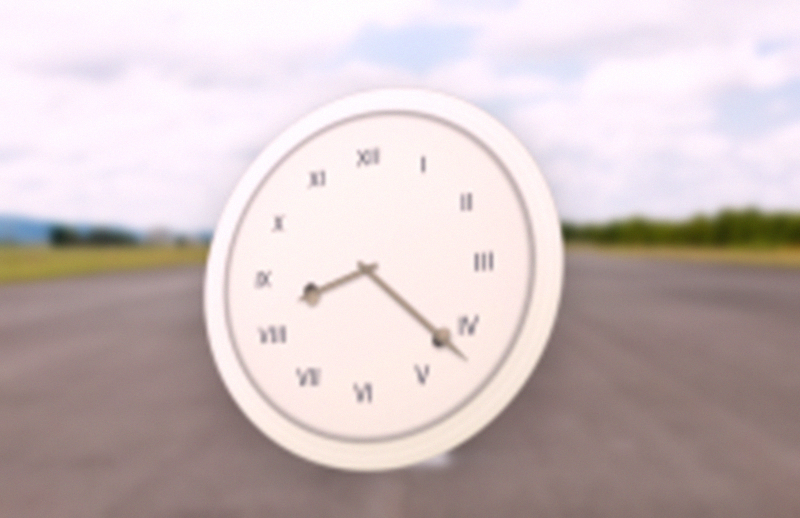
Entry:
h=8 m=22
